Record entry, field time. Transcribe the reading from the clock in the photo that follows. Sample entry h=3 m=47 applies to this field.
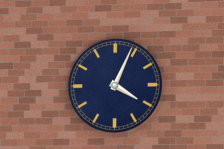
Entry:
h=4 m=4
